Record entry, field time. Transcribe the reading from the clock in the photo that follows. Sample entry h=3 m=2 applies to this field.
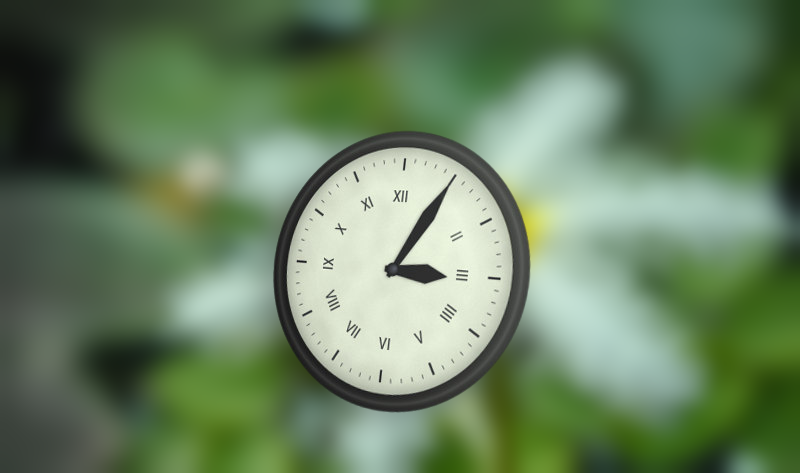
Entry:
h=3 m=5
